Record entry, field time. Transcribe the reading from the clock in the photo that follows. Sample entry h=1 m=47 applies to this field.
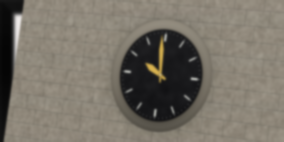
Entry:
h=9 m=59
